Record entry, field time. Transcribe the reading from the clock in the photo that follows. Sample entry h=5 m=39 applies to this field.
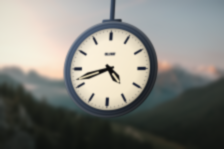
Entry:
h=4 m=42
